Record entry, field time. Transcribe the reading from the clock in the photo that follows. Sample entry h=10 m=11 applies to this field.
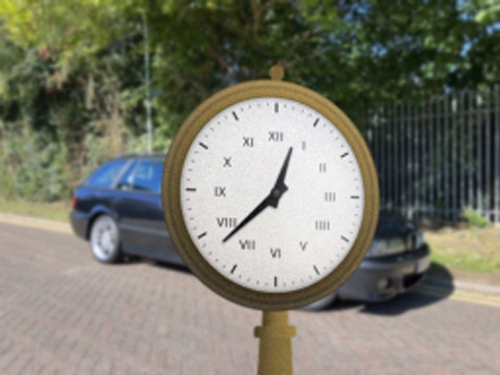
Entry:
h=12 m=38
